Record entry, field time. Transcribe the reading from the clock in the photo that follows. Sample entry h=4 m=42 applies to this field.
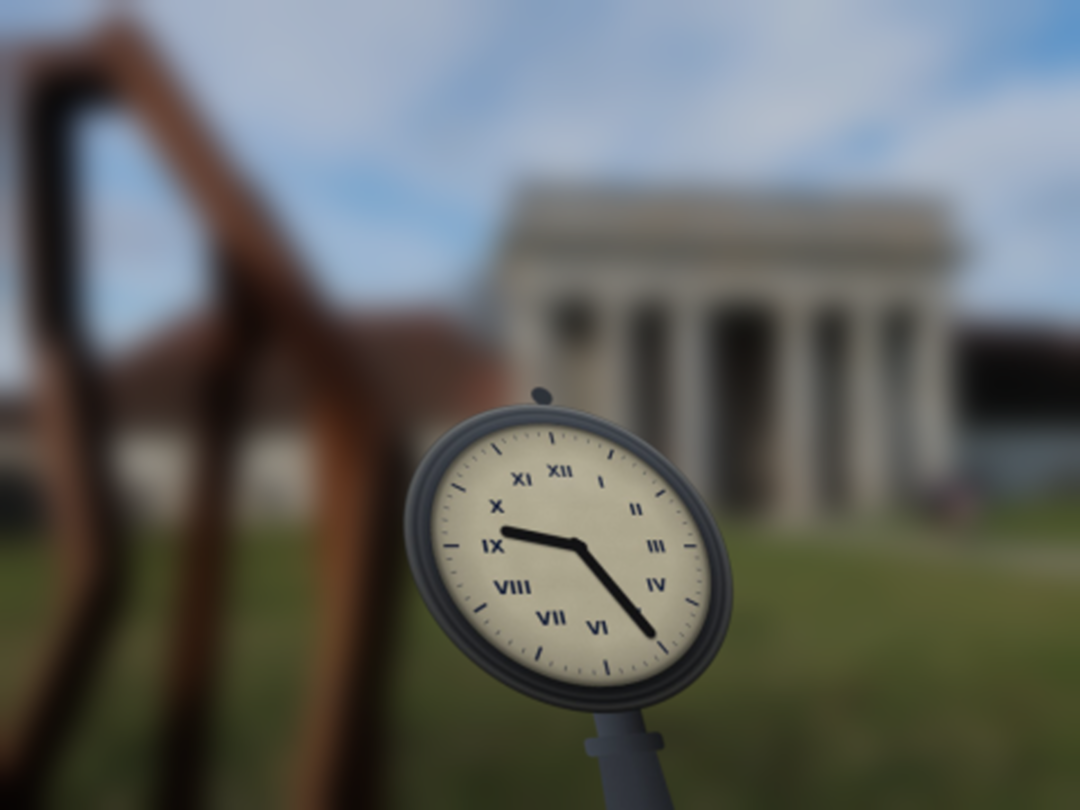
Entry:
h=9 m=25
